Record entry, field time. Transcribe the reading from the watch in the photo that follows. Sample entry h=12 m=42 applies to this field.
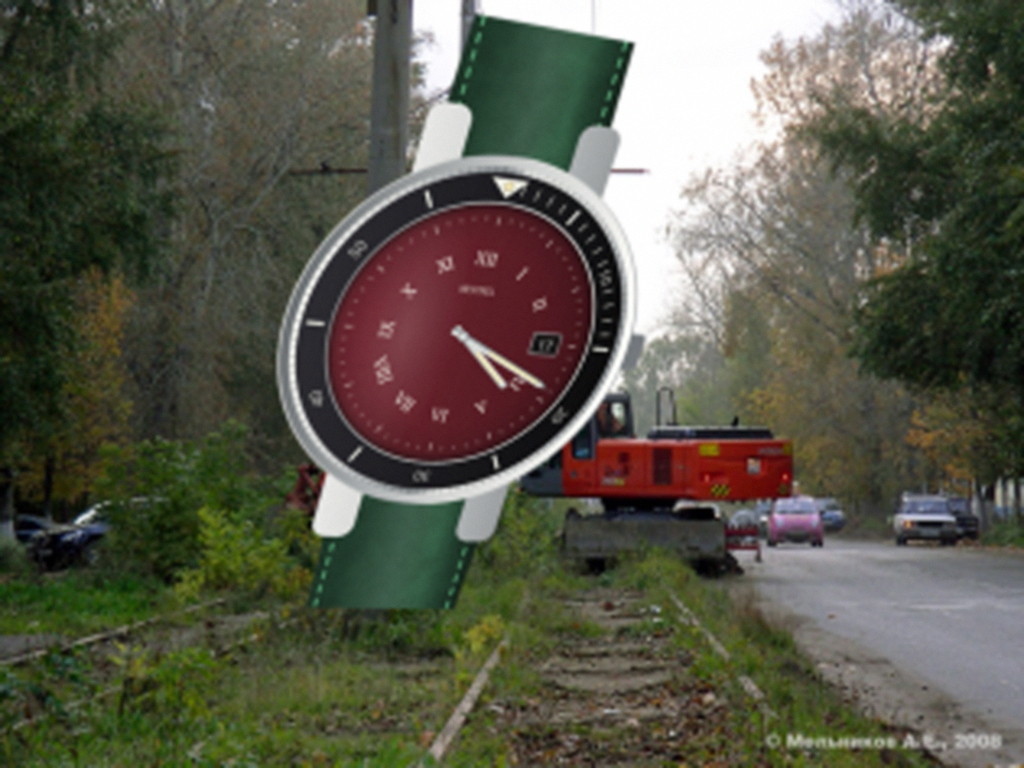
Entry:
h=4 m=19
